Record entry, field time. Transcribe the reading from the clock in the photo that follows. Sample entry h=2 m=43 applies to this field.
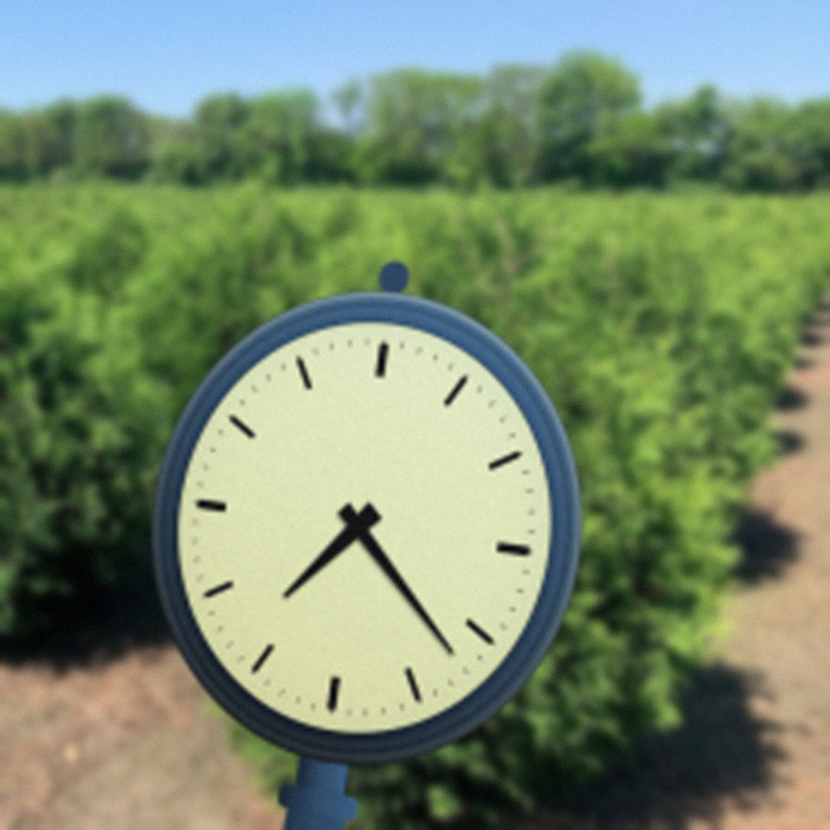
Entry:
h=7 m=22
